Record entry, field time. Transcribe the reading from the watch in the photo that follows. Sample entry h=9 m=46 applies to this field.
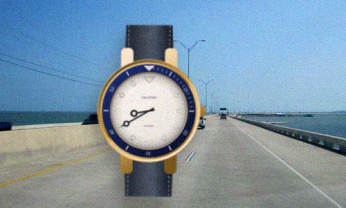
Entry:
h=8 m=40
